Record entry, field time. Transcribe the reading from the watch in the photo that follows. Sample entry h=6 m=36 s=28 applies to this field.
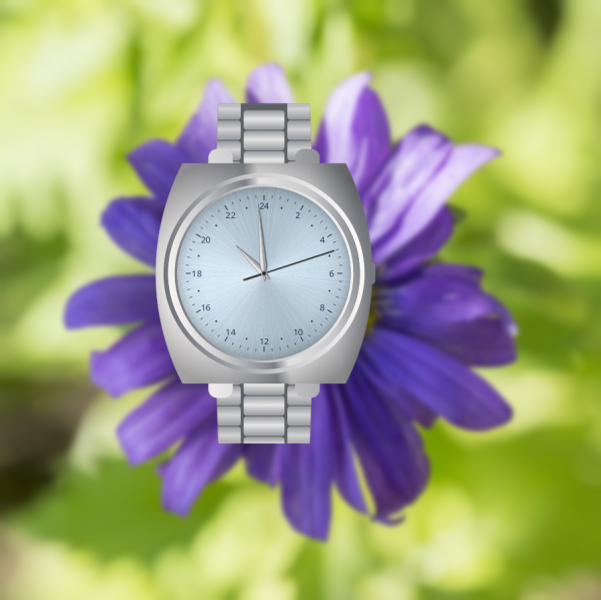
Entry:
h=20 m=59 s=12
